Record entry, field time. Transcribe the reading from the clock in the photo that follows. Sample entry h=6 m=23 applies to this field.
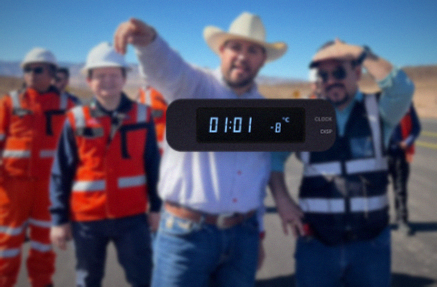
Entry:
h=1 m=1
